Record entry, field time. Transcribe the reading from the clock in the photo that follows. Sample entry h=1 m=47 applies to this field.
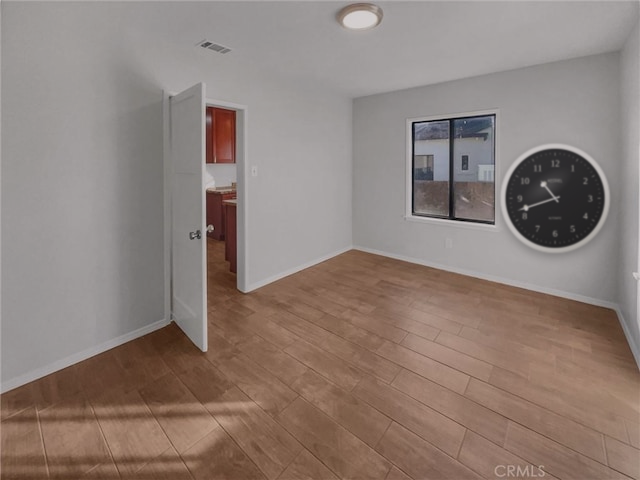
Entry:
h=10 m=42
